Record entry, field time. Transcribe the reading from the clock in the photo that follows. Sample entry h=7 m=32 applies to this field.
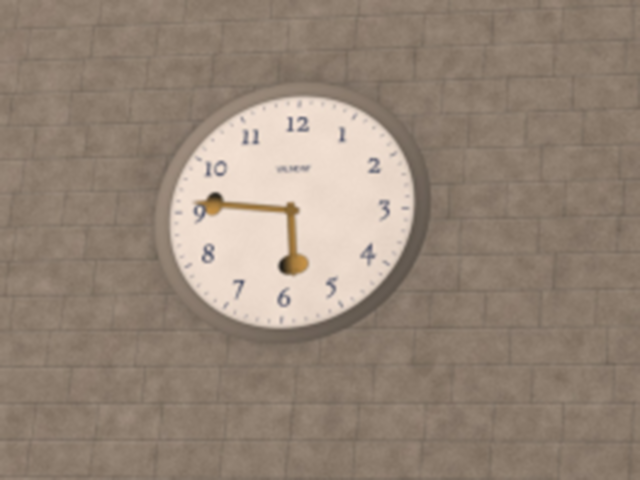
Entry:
h=5 m=46
